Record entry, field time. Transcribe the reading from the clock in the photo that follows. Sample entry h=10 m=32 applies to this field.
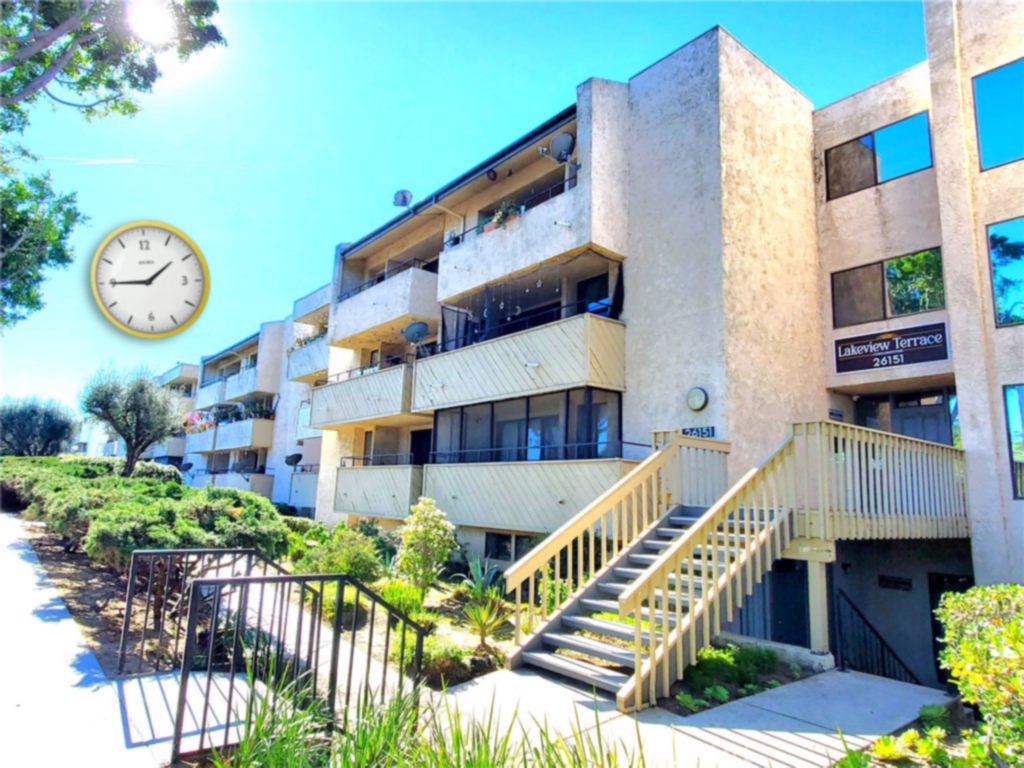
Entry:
h=1 m=45
